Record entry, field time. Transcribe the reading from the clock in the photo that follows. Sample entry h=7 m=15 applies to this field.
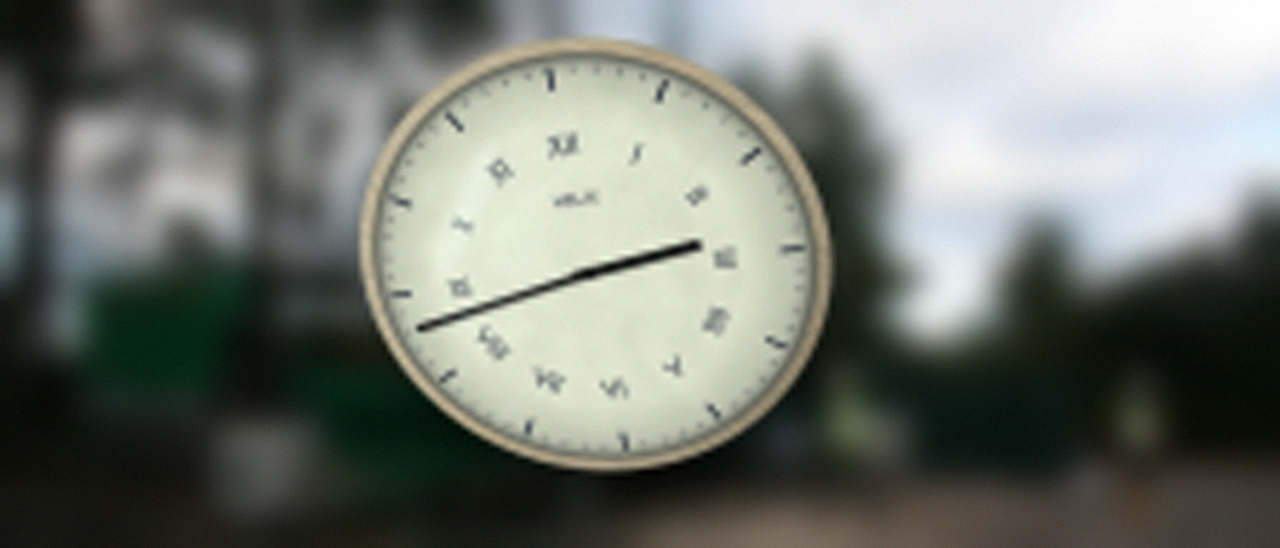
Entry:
h=2 m=43
